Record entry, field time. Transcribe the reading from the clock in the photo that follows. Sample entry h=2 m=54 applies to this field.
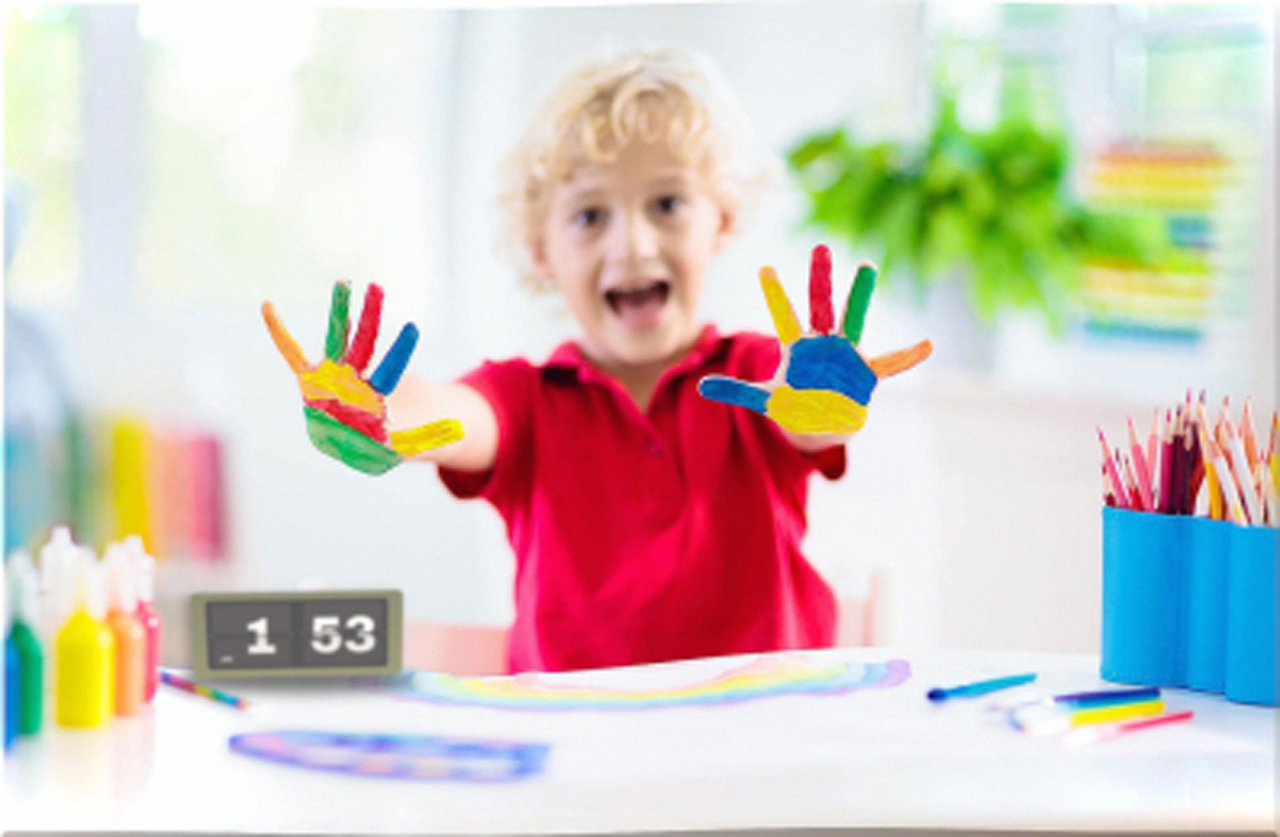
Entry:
h=1 m=53
